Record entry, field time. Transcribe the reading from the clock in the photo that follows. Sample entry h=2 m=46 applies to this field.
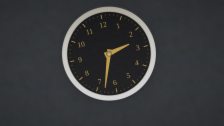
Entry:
h=2 m=33
